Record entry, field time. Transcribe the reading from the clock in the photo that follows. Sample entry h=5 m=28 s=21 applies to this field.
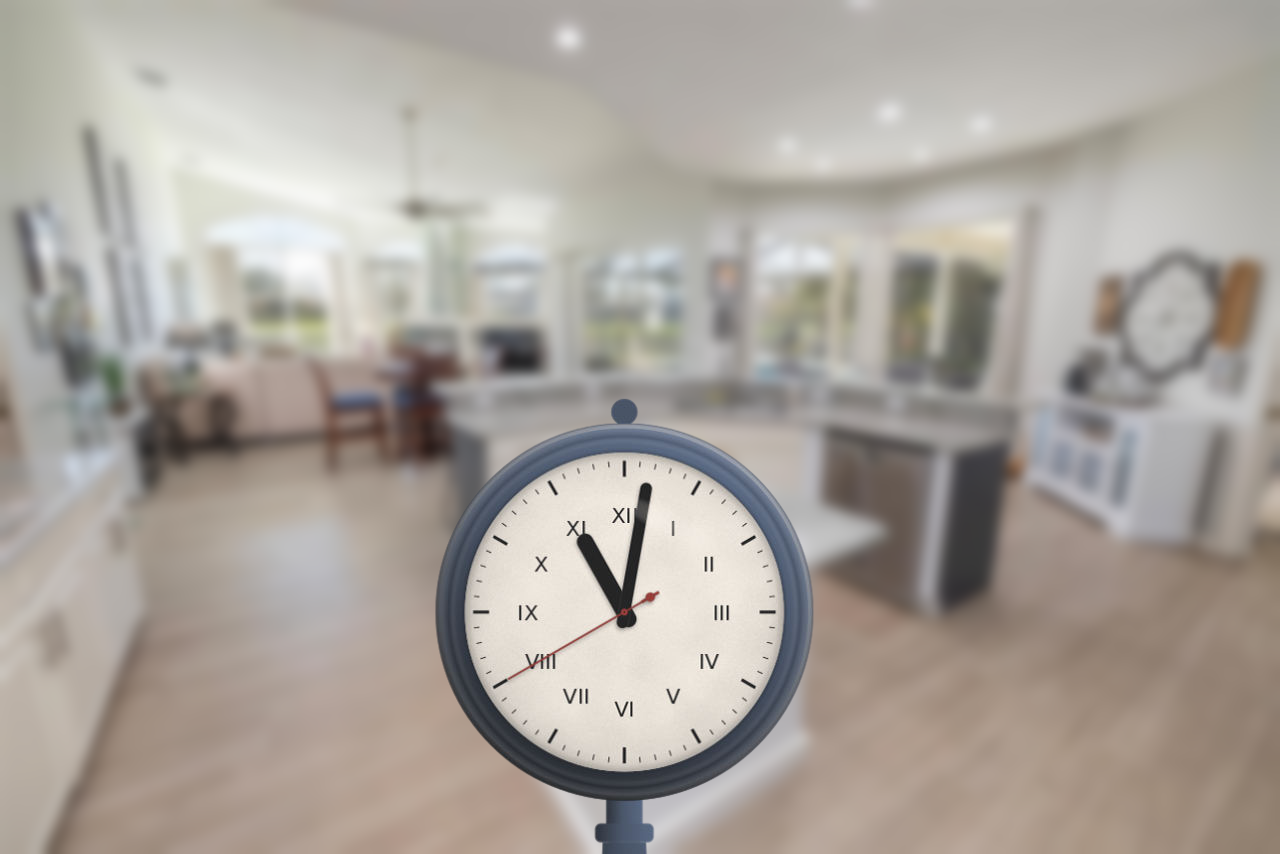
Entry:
h=11 m=1 s=40
